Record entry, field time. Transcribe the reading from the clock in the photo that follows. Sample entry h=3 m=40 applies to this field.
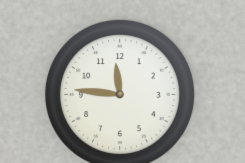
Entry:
h=11 m=46
